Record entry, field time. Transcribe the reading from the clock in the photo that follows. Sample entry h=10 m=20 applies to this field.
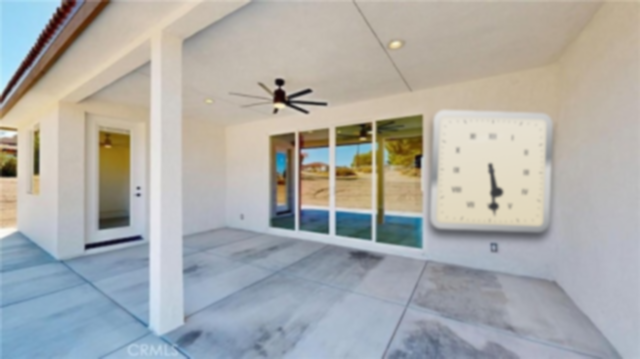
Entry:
h=5 m=29
